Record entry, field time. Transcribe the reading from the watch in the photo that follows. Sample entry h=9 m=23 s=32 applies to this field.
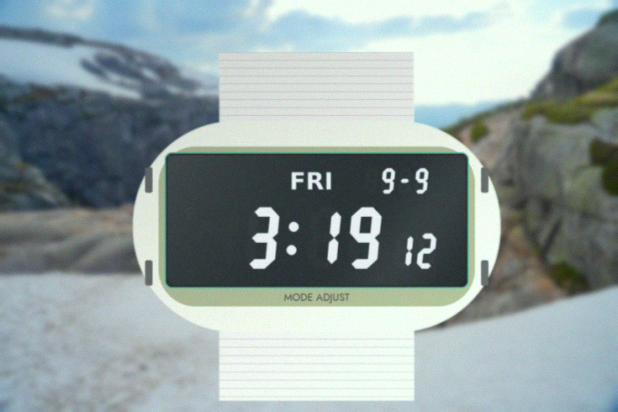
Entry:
h=3 m=19 s=12
